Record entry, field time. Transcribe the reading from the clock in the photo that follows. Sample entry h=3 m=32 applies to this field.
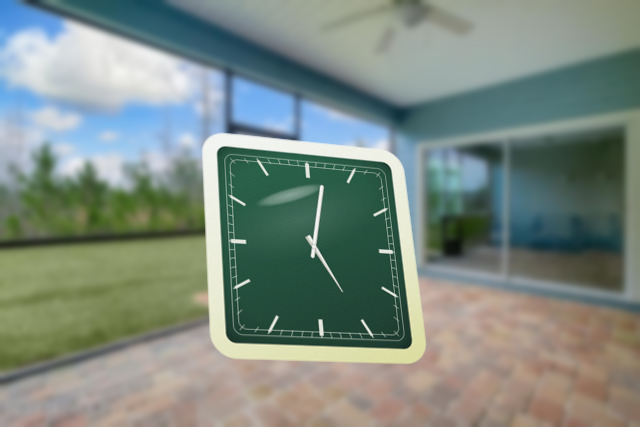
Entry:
h=5 m=2
